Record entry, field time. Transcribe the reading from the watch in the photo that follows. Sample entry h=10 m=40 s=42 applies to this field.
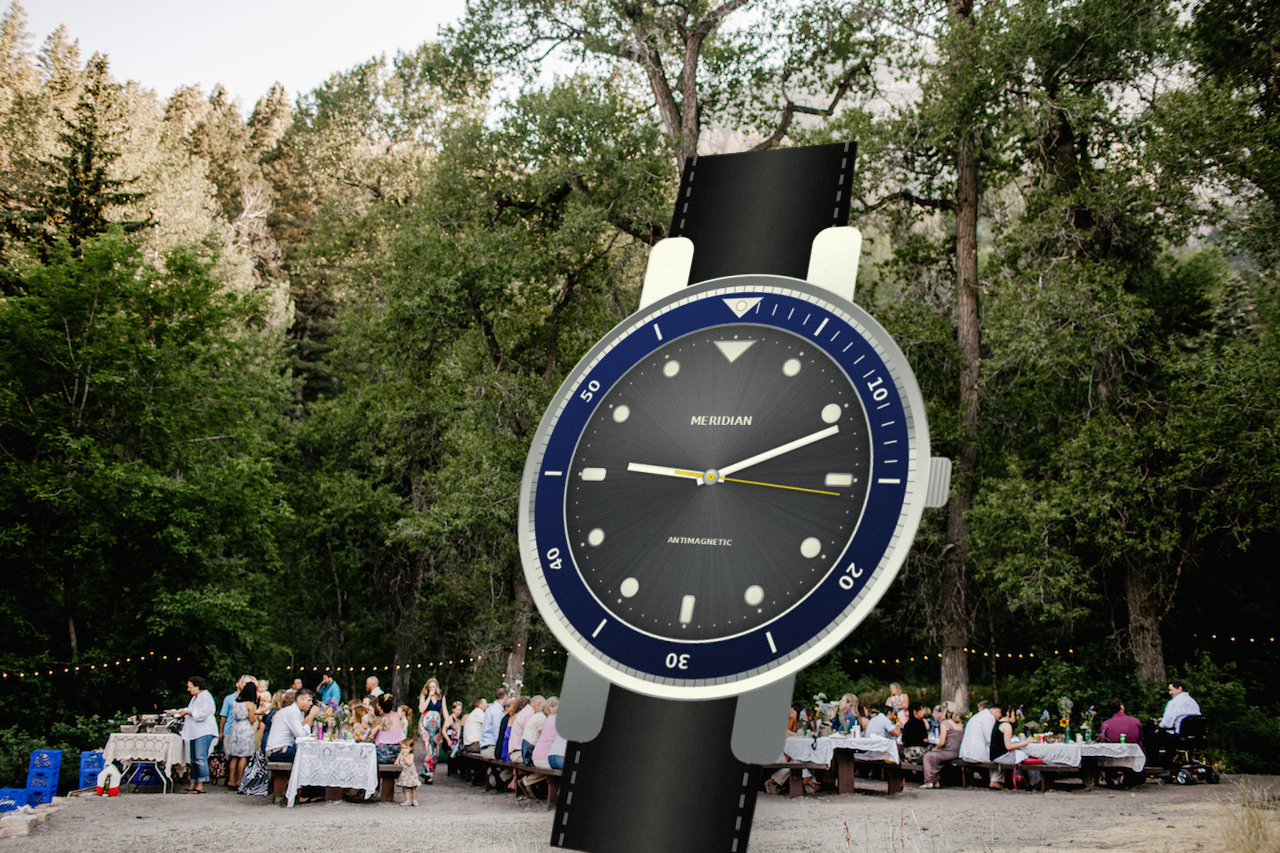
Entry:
h=9 m=11 s=16
